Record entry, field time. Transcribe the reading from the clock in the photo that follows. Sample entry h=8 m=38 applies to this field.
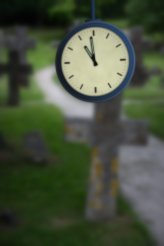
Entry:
h=10 m=59
